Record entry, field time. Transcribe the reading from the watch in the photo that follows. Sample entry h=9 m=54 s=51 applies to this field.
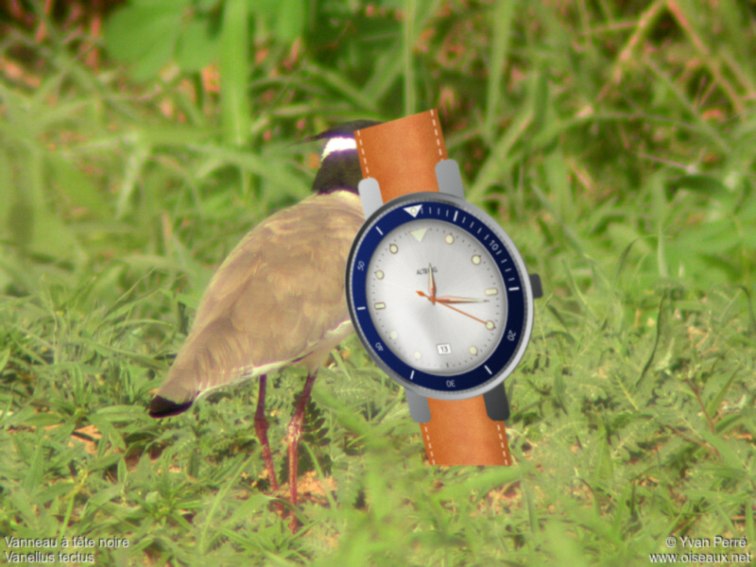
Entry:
h=12 m=16 s=20
